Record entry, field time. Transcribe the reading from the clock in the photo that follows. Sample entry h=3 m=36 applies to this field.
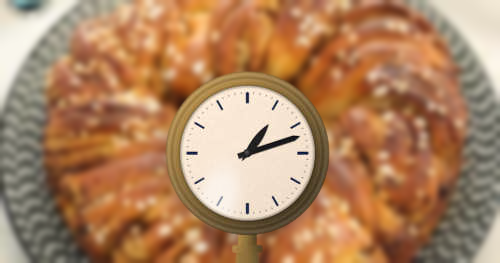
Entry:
h=1 m=12
